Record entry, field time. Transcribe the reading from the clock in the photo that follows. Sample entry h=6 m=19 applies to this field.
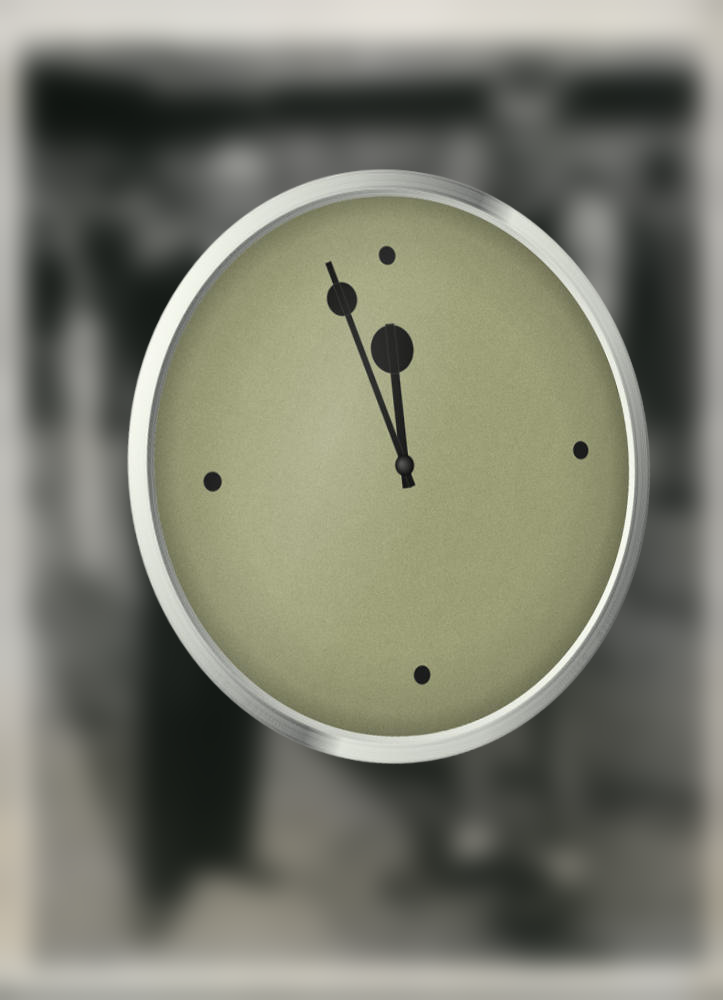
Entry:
h=11 m=57
